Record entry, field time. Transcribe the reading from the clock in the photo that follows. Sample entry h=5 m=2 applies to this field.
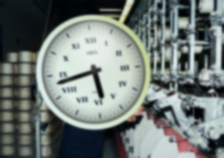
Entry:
h=5 m=43
